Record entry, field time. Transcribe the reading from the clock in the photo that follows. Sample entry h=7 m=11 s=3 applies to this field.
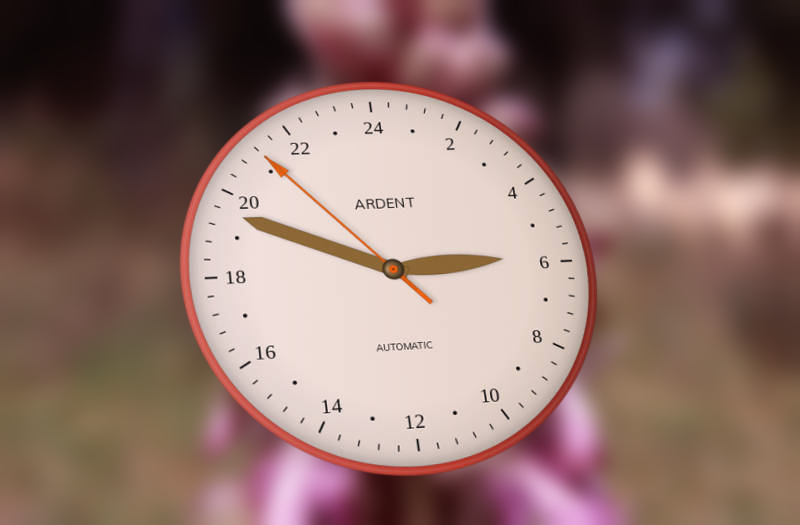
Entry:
h=5 m=48 s=53
